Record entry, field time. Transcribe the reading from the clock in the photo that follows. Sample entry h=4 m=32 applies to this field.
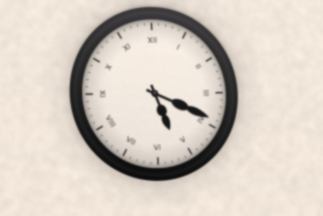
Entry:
h=5 m=19
